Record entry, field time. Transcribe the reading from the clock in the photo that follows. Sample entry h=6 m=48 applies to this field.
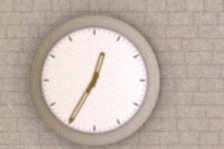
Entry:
h=12 m=35
